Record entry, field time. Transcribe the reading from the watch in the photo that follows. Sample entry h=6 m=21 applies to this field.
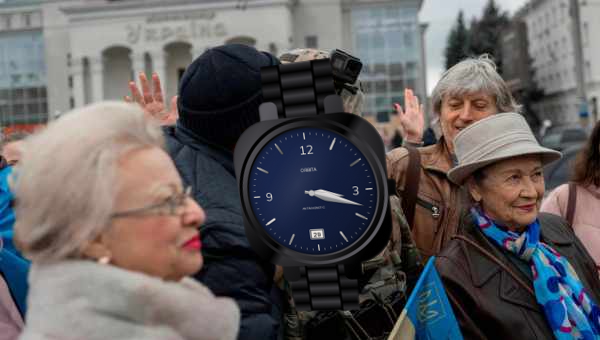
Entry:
h=3 m=18
